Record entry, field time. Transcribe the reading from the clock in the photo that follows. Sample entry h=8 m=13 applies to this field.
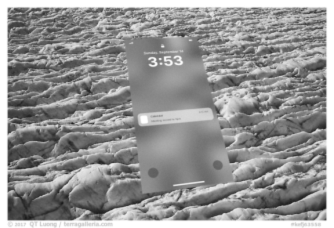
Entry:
h=3 m=53
